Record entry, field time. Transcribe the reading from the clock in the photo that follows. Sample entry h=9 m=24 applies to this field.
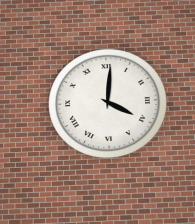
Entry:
h=4 m=1
